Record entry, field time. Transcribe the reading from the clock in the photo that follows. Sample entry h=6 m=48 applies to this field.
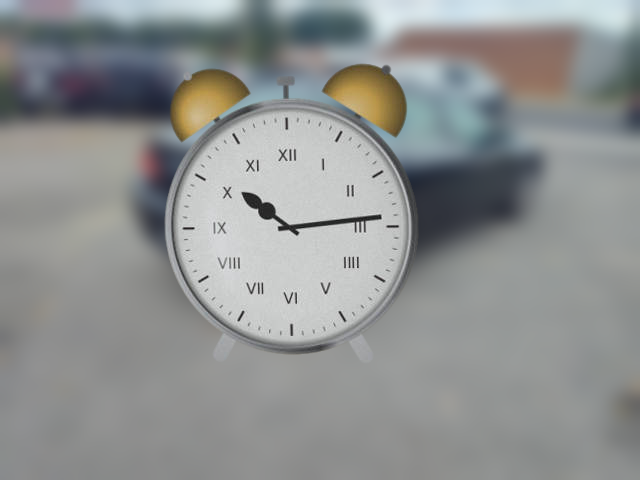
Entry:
h=10 m=14
